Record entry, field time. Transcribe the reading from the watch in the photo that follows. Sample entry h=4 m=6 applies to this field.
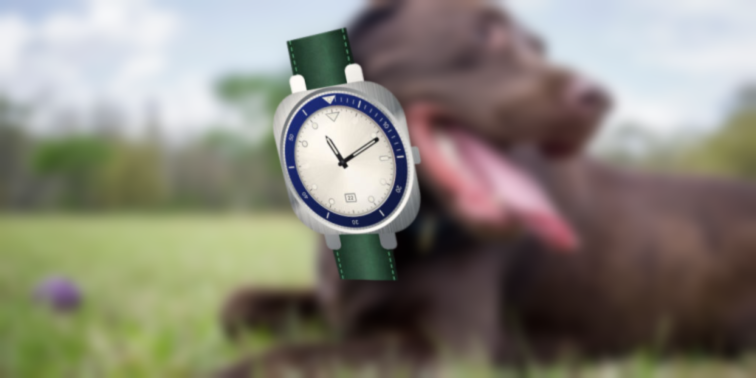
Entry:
h=11 m=11
